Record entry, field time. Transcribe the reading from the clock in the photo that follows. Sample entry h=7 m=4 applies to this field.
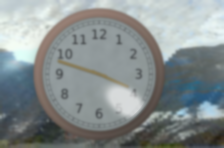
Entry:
h=3 m=48
